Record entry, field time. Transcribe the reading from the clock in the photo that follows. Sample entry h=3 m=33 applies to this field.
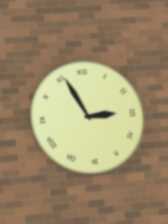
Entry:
h=2 m=56
